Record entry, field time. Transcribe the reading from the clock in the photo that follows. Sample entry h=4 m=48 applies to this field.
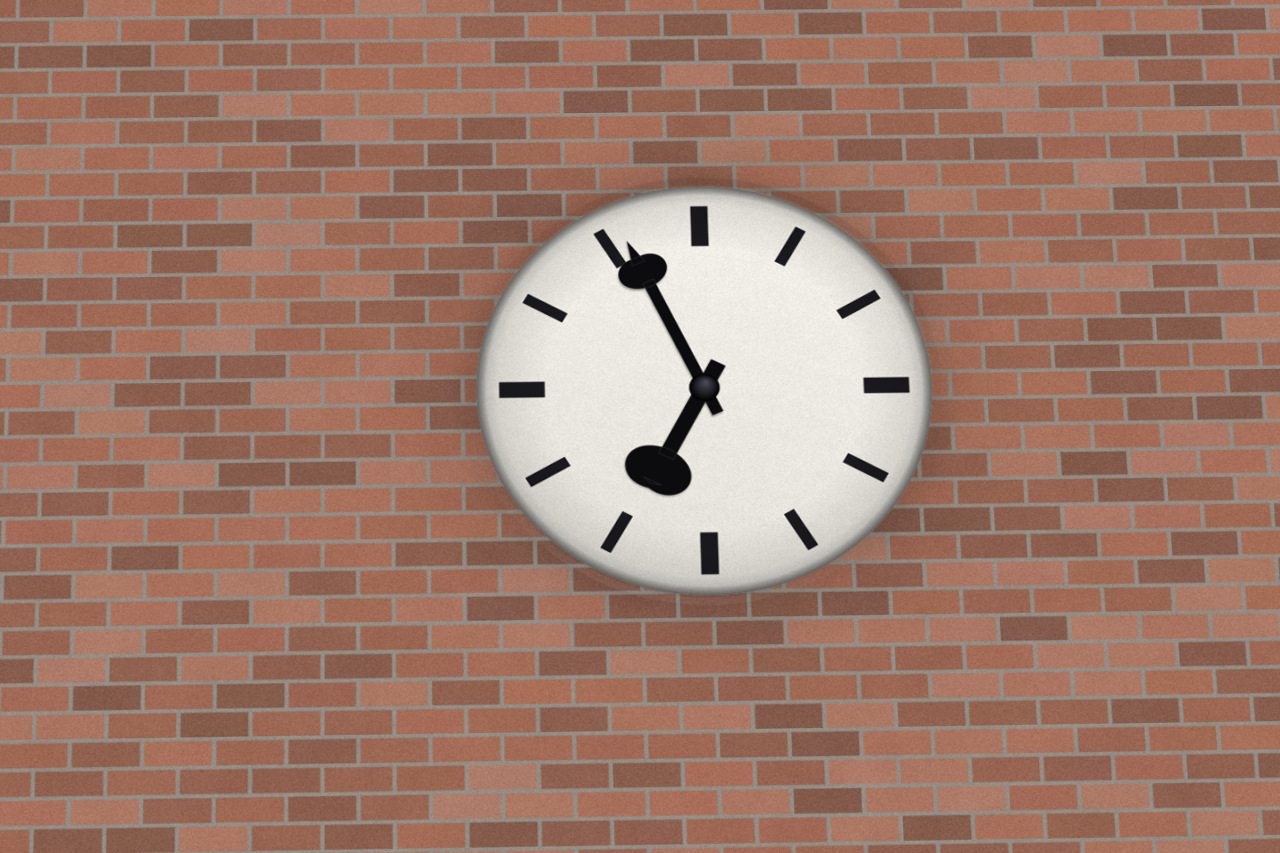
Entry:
h=6 m=56
